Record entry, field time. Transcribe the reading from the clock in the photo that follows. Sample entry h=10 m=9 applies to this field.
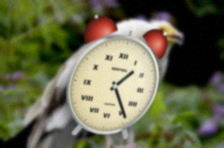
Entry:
h=1 m=24
